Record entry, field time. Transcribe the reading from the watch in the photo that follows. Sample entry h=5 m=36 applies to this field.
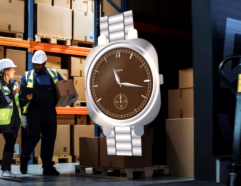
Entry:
h=11 m=17
